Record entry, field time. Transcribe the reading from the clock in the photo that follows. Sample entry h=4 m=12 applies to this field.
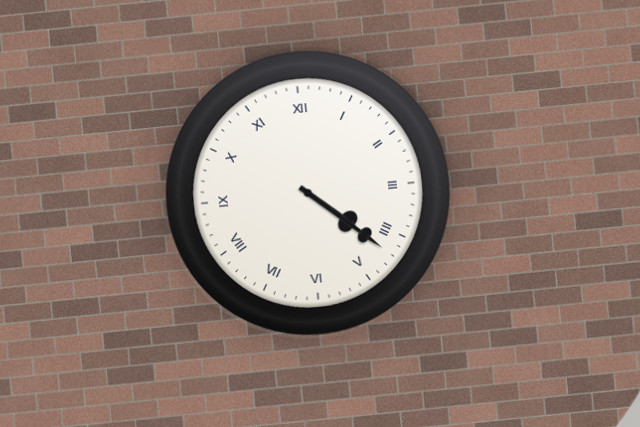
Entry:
h=4 m=22
